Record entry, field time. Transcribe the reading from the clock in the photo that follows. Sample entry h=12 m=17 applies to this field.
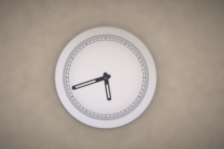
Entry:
h=5 m=42
